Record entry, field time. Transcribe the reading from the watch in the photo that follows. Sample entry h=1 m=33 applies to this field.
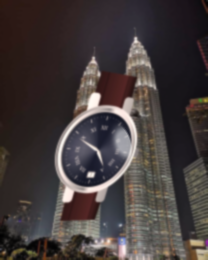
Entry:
h=4 m=49
